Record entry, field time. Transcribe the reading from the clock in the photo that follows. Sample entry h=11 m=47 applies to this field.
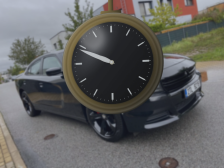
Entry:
h=9 m=49
